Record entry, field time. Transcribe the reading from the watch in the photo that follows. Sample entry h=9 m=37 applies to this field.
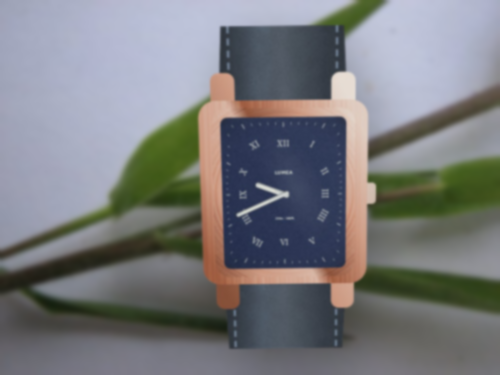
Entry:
h=9 m=41
